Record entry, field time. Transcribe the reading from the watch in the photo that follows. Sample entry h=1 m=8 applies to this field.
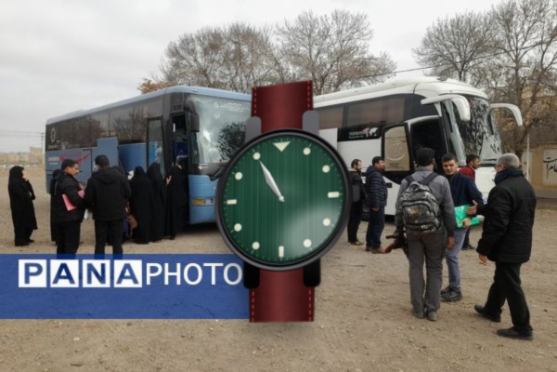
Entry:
h=10 m=55
